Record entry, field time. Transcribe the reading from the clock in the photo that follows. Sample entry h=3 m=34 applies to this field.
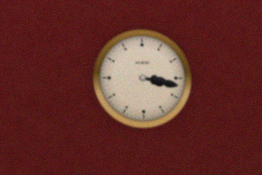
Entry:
h=3 m=17
